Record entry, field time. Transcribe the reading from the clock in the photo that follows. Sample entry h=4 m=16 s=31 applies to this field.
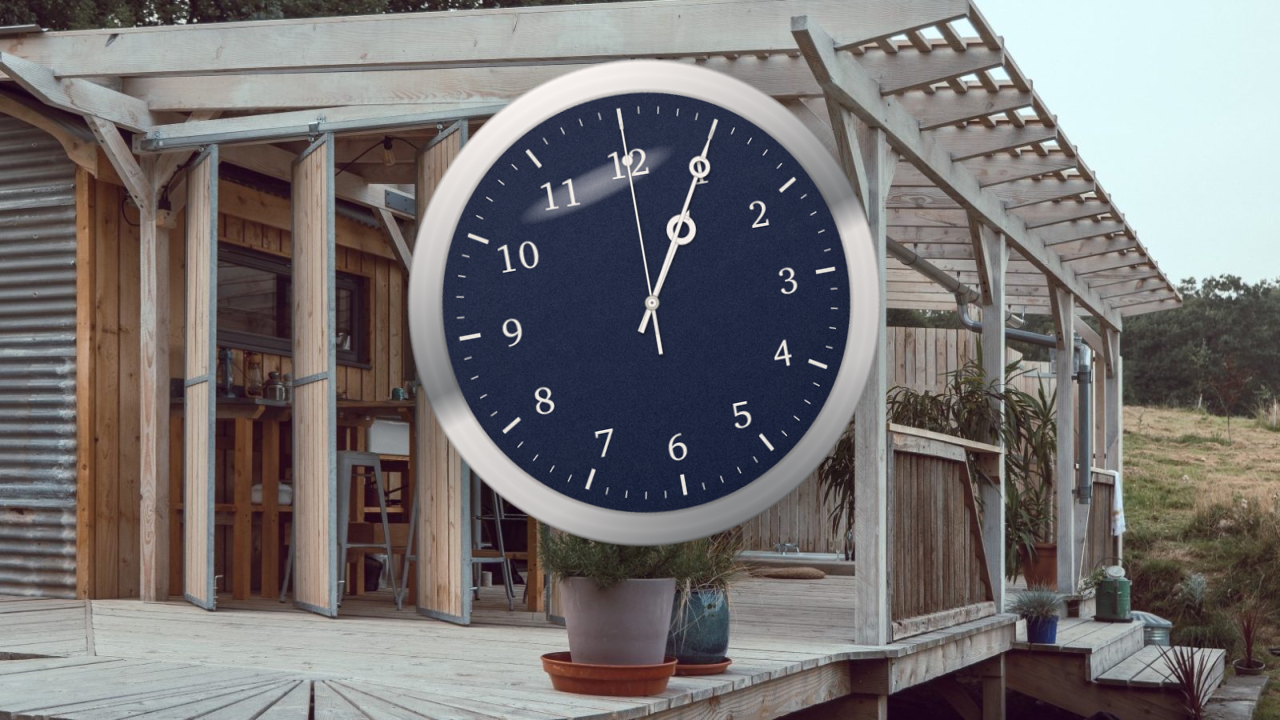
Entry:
h=1 m=5 s=0
